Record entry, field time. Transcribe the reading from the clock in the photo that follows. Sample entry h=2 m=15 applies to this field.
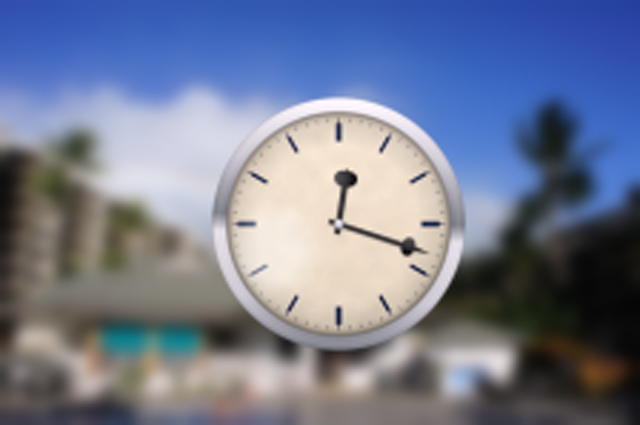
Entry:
h=12 m=18
